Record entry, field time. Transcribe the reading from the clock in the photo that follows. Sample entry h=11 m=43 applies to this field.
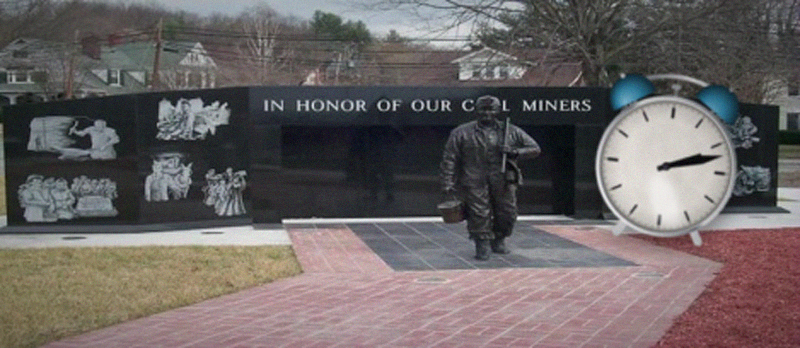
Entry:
h=2 m=12
